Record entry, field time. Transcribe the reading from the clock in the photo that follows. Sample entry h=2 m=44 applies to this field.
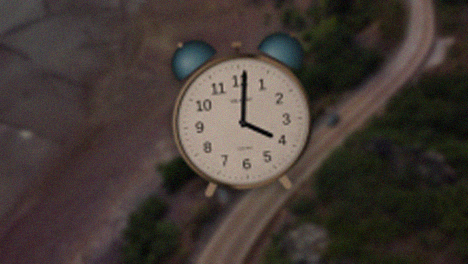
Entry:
h=4 m=1
